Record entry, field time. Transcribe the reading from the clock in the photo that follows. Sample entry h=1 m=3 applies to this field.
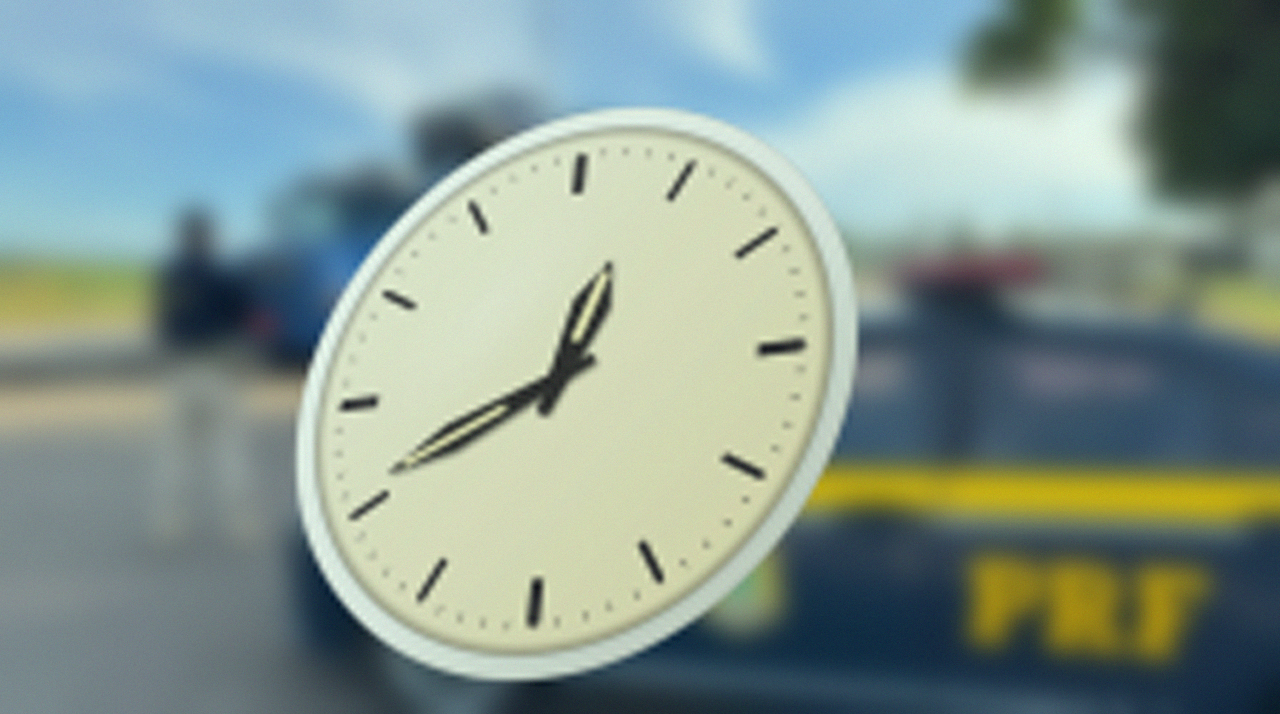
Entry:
h=12 m=41
